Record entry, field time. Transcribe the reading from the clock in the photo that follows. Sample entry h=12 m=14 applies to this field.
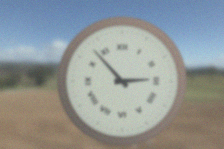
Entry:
h=2 m=53
